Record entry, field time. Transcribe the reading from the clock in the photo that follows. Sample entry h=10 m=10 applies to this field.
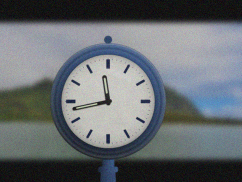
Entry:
h=11 m=43
